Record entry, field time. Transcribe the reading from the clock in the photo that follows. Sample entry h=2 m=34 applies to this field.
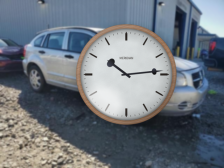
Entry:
h=10 m=14
